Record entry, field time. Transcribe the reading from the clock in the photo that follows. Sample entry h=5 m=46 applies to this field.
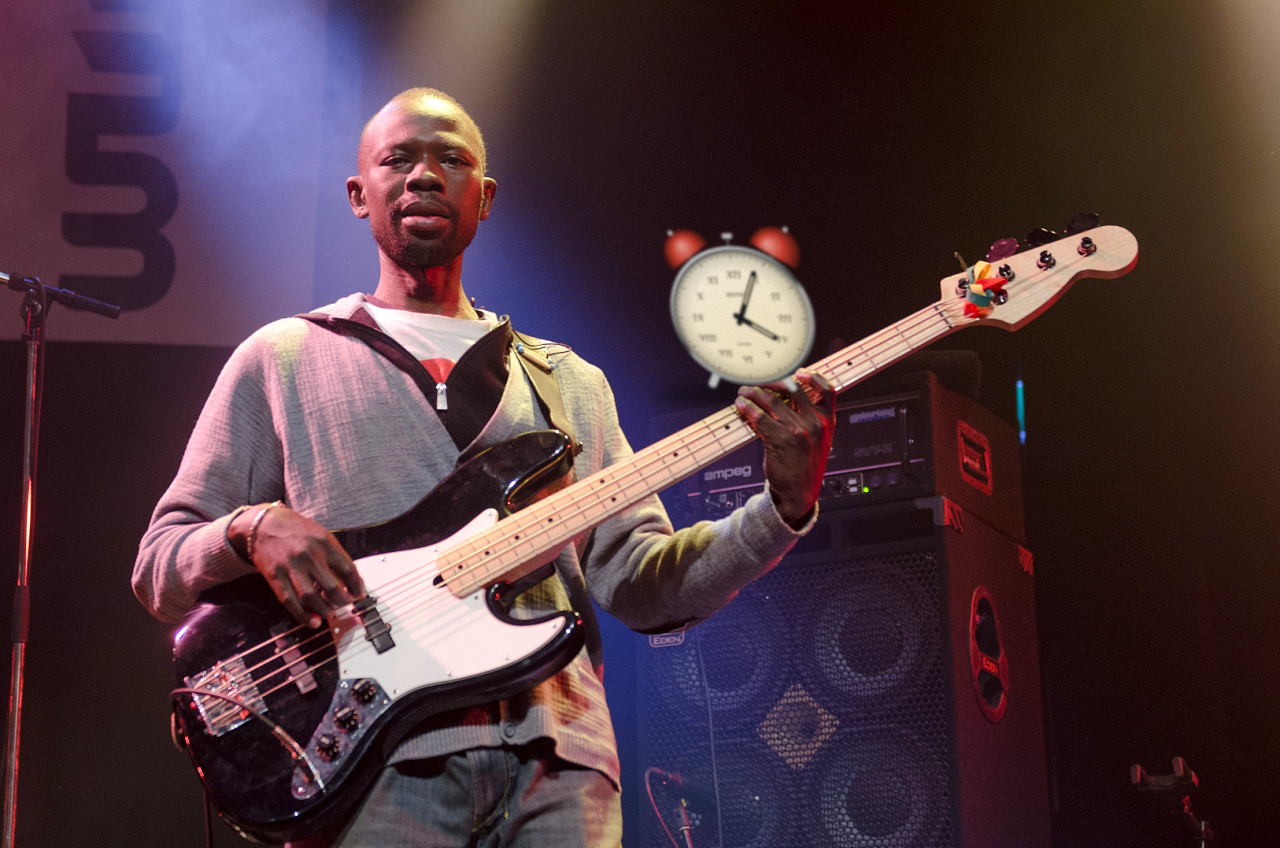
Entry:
h=4 m=4
